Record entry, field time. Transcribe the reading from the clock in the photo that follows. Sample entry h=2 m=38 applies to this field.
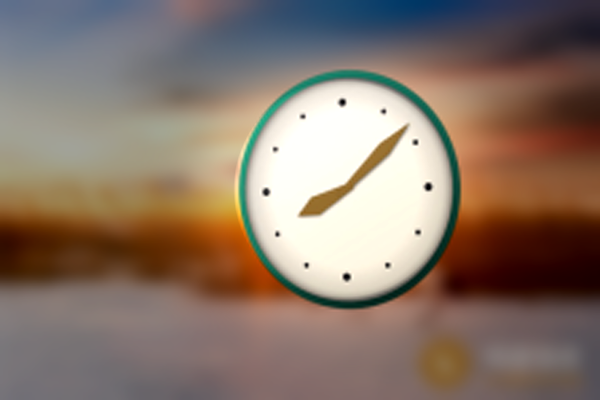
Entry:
h=8 m=8
